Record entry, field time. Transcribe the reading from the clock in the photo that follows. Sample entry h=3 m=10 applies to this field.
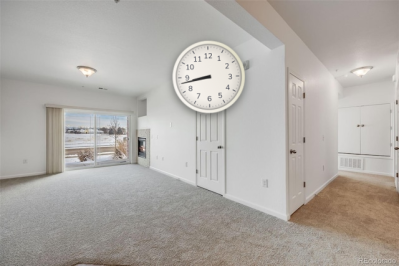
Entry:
h=8 m=43
